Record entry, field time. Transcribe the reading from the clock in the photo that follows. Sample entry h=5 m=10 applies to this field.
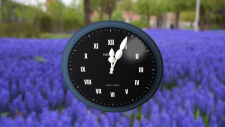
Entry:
h=12 m=4
